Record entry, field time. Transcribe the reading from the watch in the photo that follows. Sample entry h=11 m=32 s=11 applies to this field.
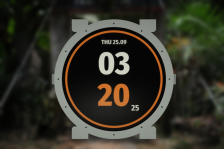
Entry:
h=3 m=20 s=25
